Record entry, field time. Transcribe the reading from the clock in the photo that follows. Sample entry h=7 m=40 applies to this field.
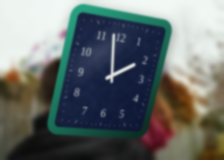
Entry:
h=1 m=58
